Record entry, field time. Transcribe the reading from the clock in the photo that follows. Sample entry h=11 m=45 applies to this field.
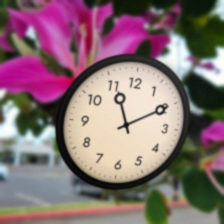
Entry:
h=11 m=10
